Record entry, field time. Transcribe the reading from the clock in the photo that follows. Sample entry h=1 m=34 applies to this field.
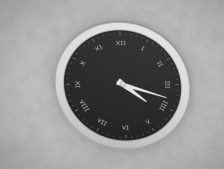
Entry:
h=4 m=18
